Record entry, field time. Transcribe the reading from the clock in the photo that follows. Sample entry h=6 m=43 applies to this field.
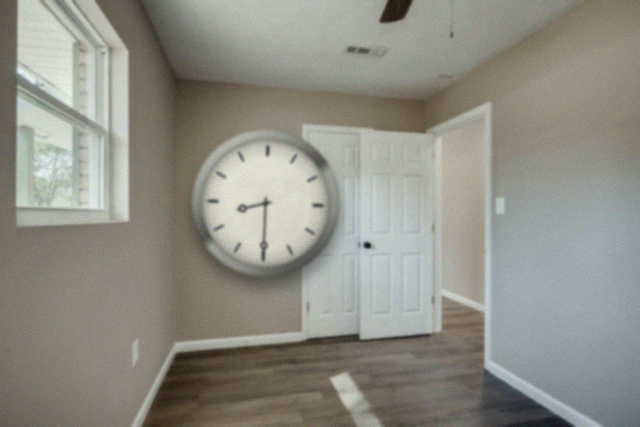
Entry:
h=8 m=30
